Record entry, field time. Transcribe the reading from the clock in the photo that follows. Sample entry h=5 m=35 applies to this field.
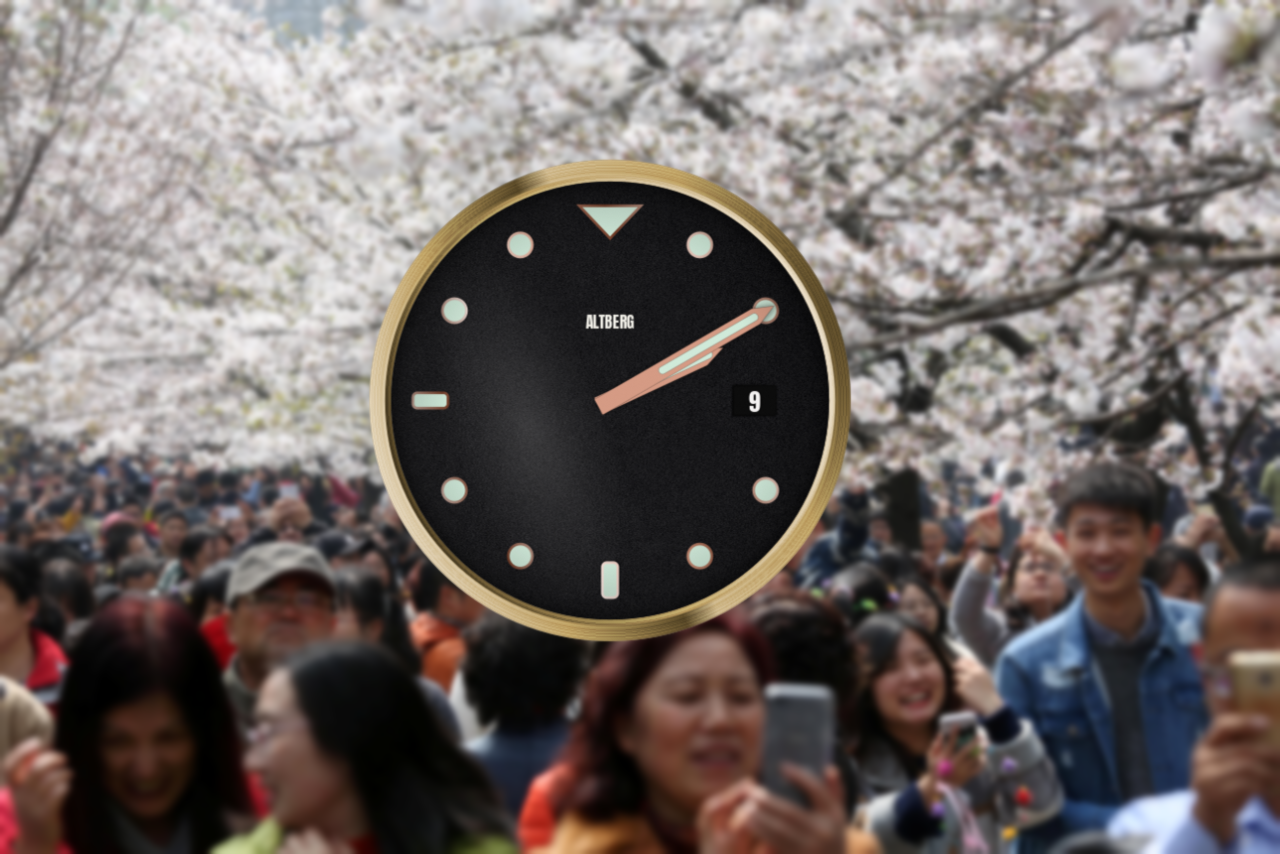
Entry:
h=2 m=10
